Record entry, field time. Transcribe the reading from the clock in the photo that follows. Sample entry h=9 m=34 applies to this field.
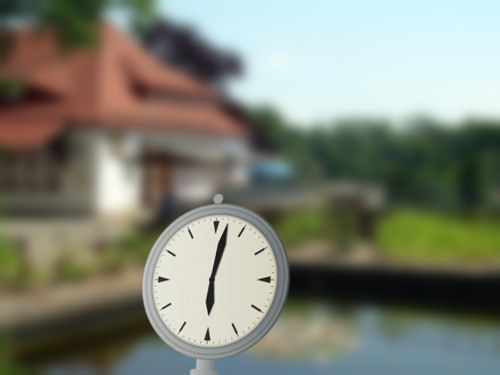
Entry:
h=6 m=2
